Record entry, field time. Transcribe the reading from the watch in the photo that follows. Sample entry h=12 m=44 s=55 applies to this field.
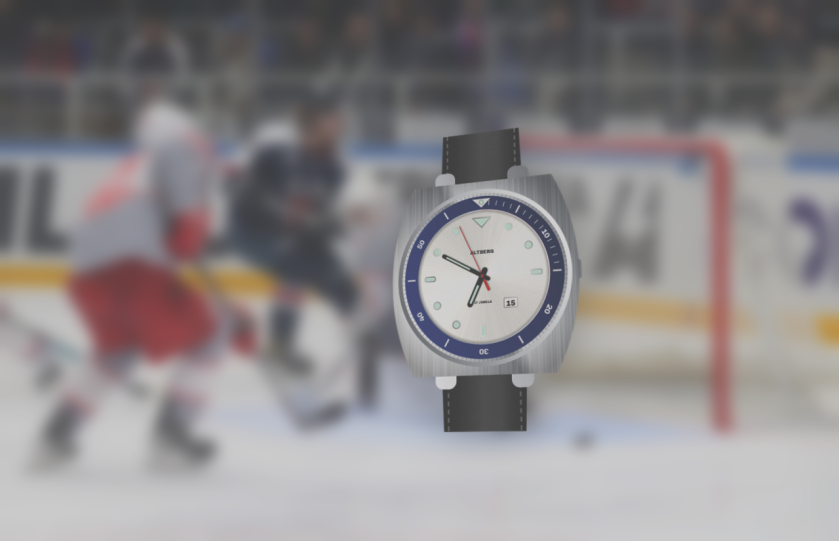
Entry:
h=6 m=49 s=56
